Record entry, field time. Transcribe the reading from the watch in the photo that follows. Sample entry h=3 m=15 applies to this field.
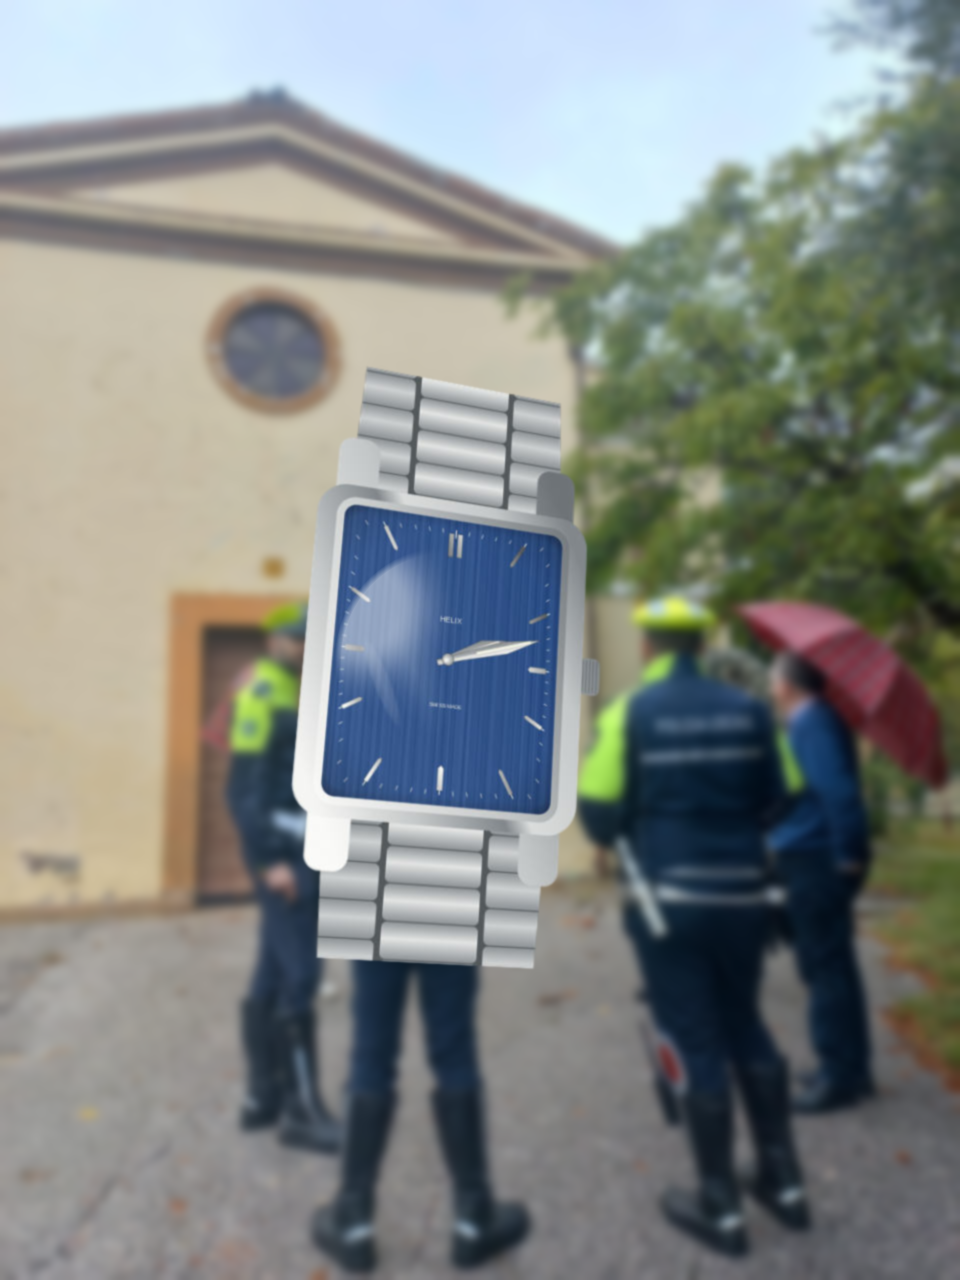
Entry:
h=2 m=12
